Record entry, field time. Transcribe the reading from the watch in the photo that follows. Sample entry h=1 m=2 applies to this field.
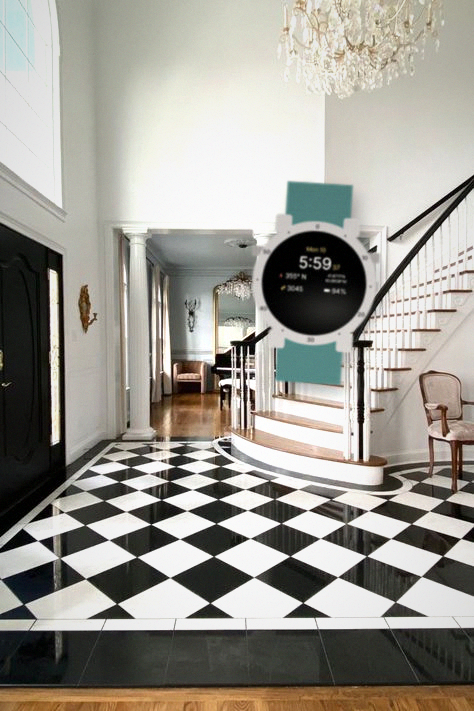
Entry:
h=5 m=59
